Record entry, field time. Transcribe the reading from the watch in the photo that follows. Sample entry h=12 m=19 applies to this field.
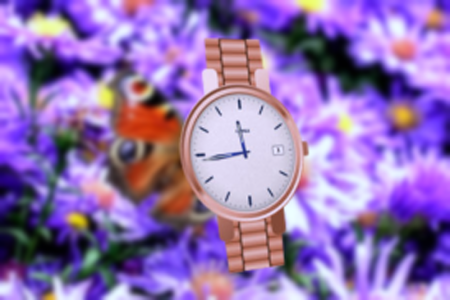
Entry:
h=11 m=44
